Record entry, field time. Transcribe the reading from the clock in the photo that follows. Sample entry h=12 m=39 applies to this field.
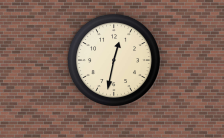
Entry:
h=12 m=32
